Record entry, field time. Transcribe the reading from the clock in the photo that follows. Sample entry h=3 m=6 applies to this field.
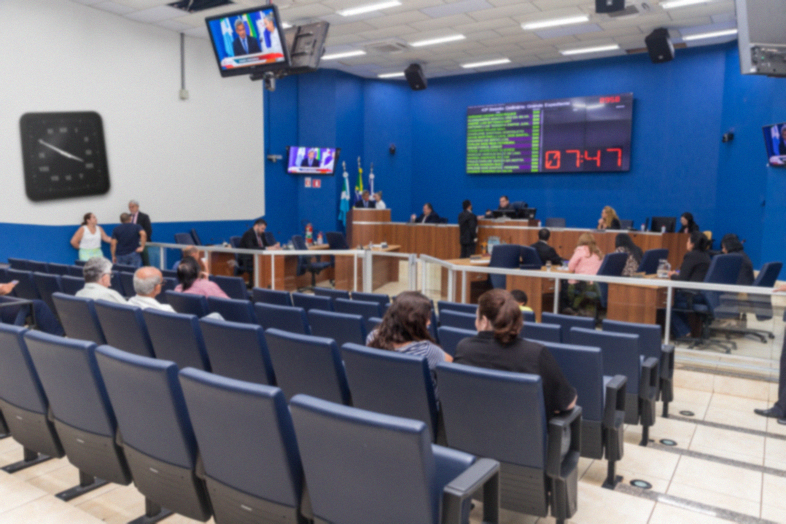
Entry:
h=3 m=50
